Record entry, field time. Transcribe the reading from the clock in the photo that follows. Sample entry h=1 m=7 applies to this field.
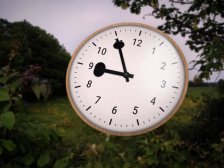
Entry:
h=8 m=55
